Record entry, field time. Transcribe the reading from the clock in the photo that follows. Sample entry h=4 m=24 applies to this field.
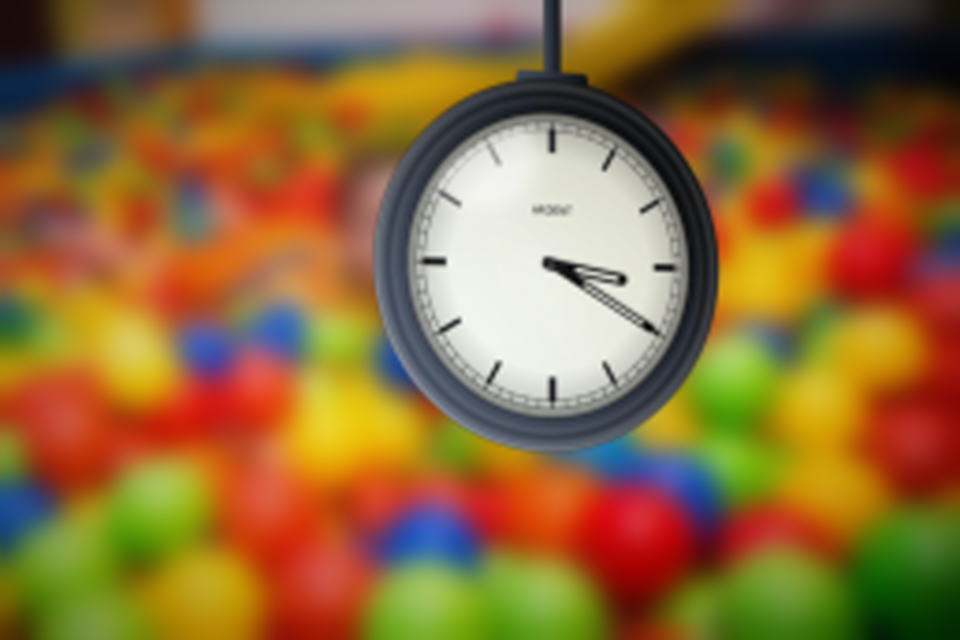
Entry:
h=3 m=20
